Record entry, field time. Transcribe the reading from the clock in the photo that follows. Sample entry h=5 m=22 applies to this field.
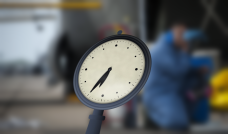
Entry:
h=6 m=35
